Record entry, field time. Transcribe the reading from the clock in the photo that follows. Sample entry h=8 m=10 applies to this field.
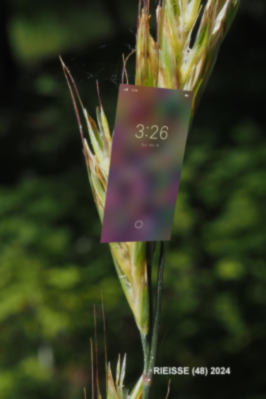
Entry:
h=3 m=26
